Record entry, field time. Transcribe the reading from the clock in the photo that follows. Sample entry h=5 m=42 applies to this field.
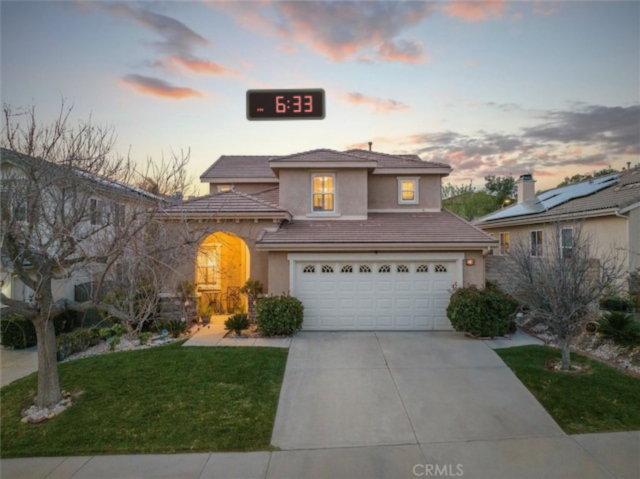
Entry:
h=6 m=33
